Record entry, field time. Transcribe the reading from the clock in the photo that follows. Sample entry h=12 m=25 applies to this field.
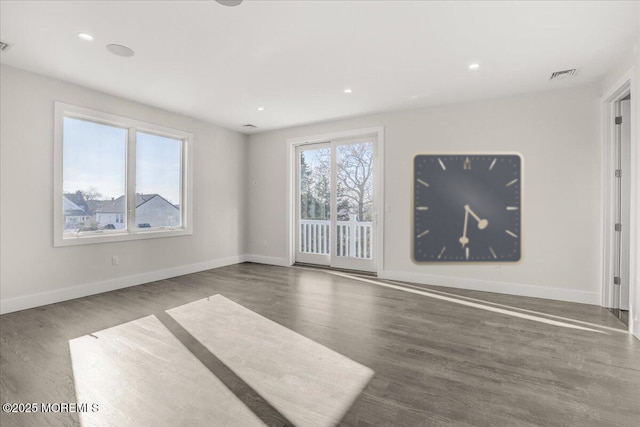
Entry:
h=4 m=31
